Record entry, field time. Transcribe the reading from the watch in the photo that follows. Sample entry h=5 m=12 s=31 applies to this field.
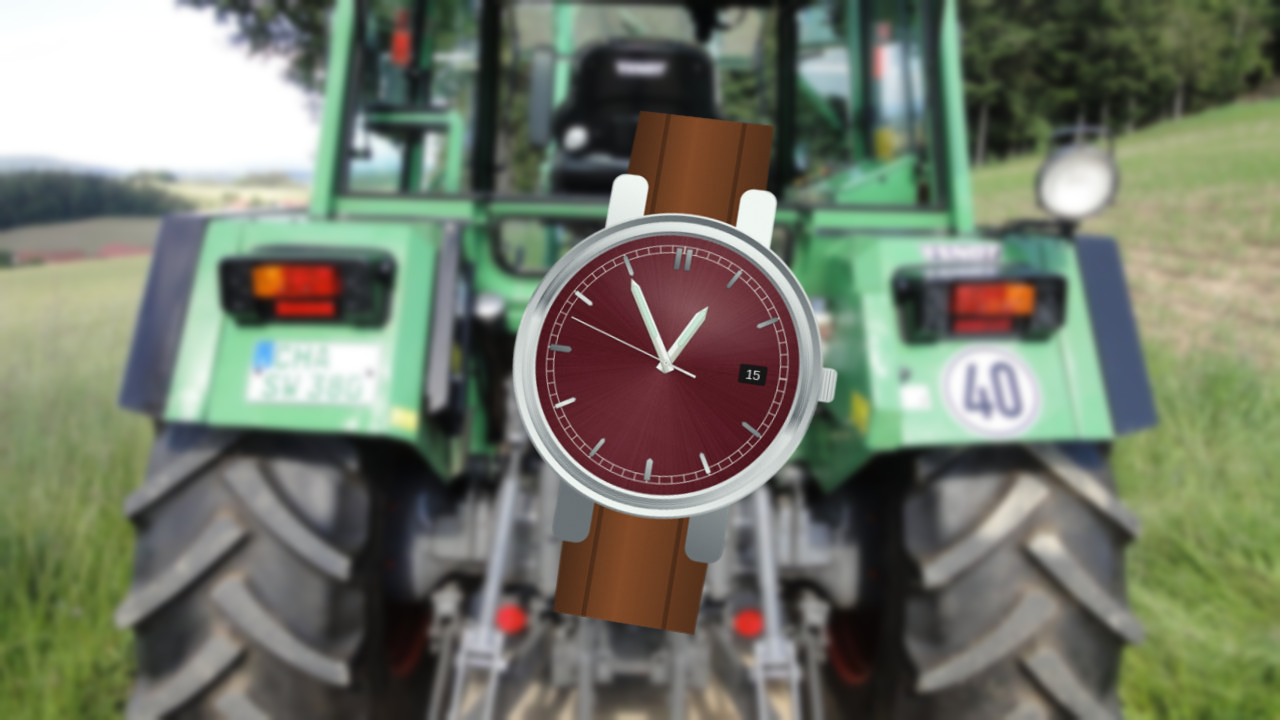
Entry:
h=12 m=54 s=48
